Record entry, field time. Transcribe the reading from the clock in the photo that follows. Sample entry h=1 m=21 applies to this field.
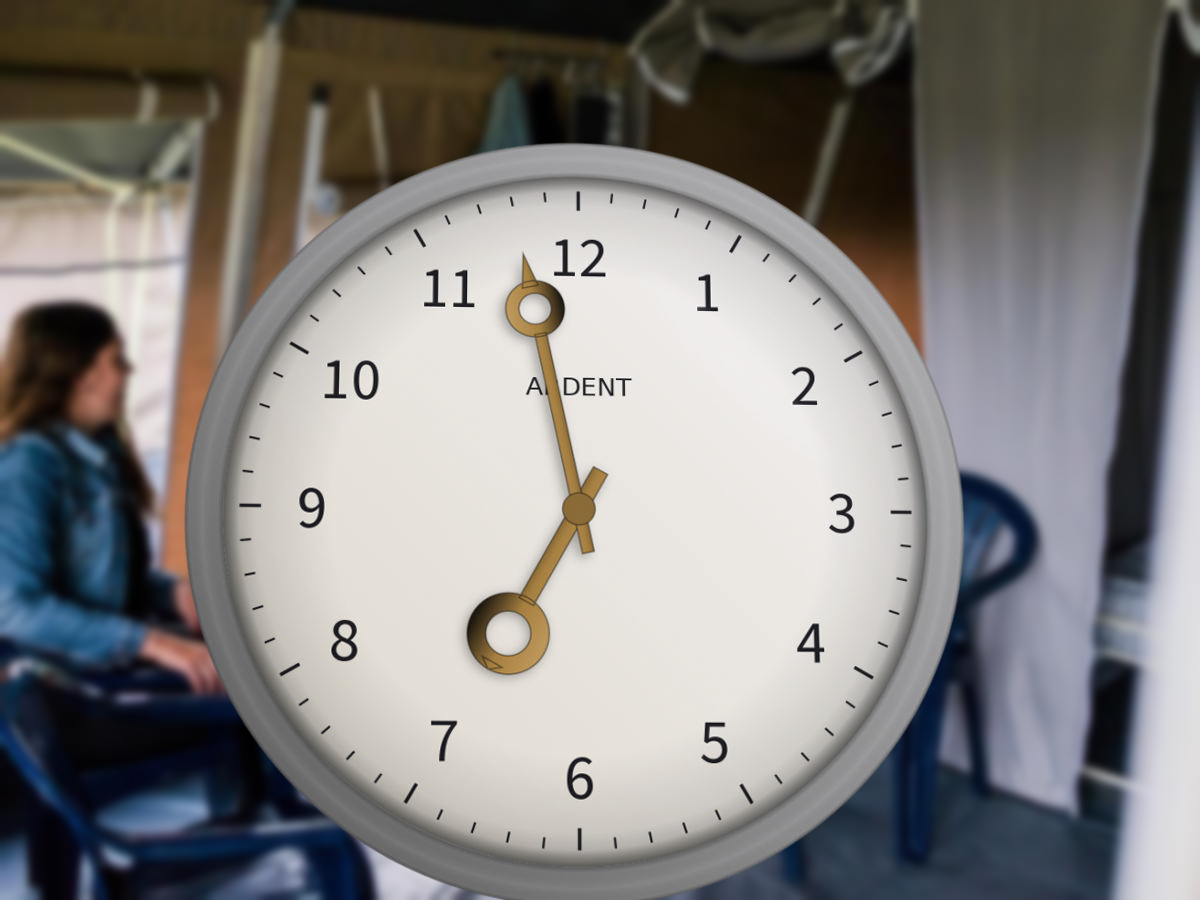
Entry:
h=6 m=58
